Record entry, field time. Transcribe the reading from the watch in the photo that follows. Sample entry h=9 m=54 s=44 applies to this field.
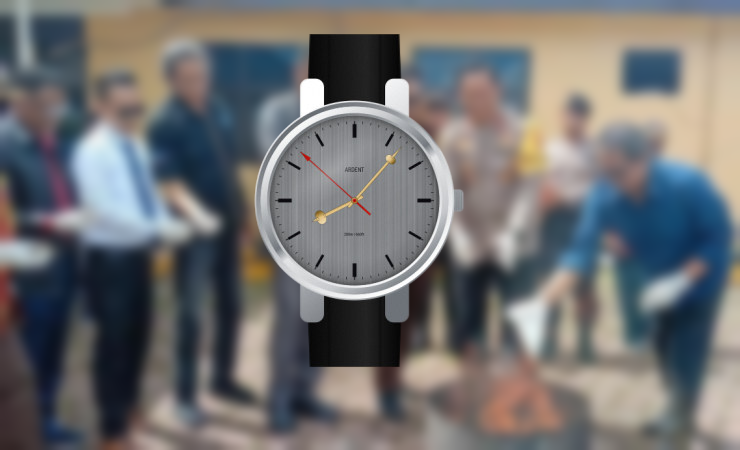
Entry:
h=8 m=6 s=52
